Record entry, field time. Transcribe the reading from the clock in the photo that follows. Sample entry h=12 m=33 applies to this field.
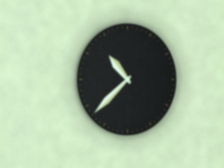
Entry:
h=10 m=38
